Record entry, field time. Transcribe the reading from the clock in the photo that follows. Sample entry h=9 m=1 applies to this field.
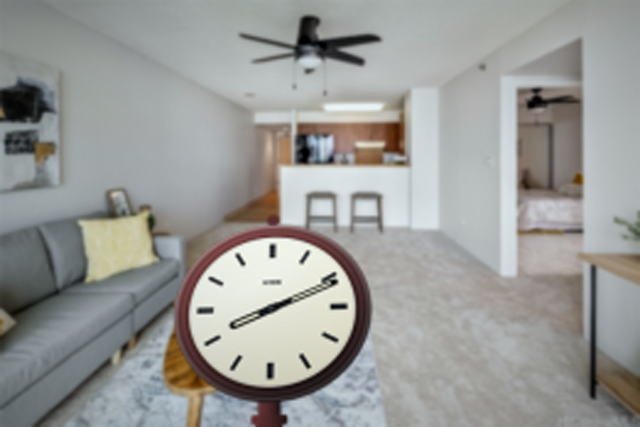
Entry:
h=8 m=11
